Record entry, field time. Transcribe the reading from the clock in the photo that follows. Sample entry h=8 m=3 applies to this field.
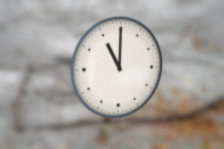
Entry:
h=11 m=0
